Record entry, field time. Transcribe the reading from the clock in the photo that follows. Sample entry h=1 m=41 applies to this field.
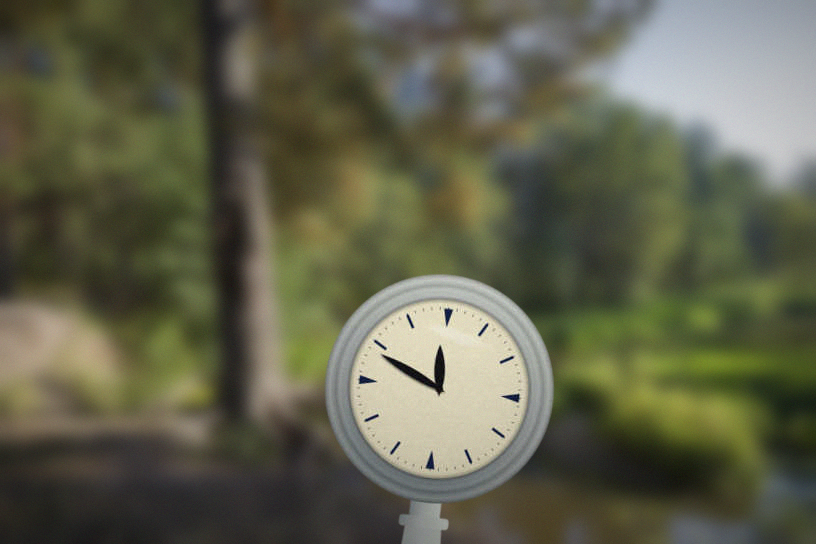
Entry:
h=11 m=49
